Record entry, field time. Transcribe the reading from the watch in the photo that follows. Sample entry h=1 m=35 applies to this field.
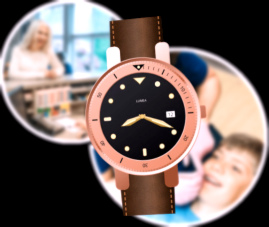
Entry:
h=8 m=19
